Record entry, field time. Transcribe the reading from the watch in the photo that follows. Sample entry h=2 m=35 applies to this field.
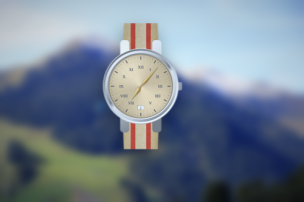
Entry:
h=7 m=7
